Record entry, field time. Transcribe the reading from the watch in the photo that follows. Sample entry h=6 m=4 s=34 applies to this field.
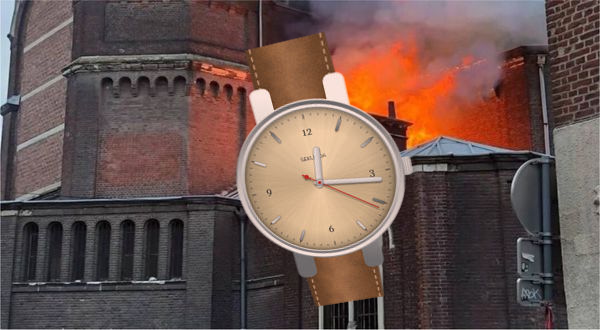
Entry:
h=12 m=16 s=21
